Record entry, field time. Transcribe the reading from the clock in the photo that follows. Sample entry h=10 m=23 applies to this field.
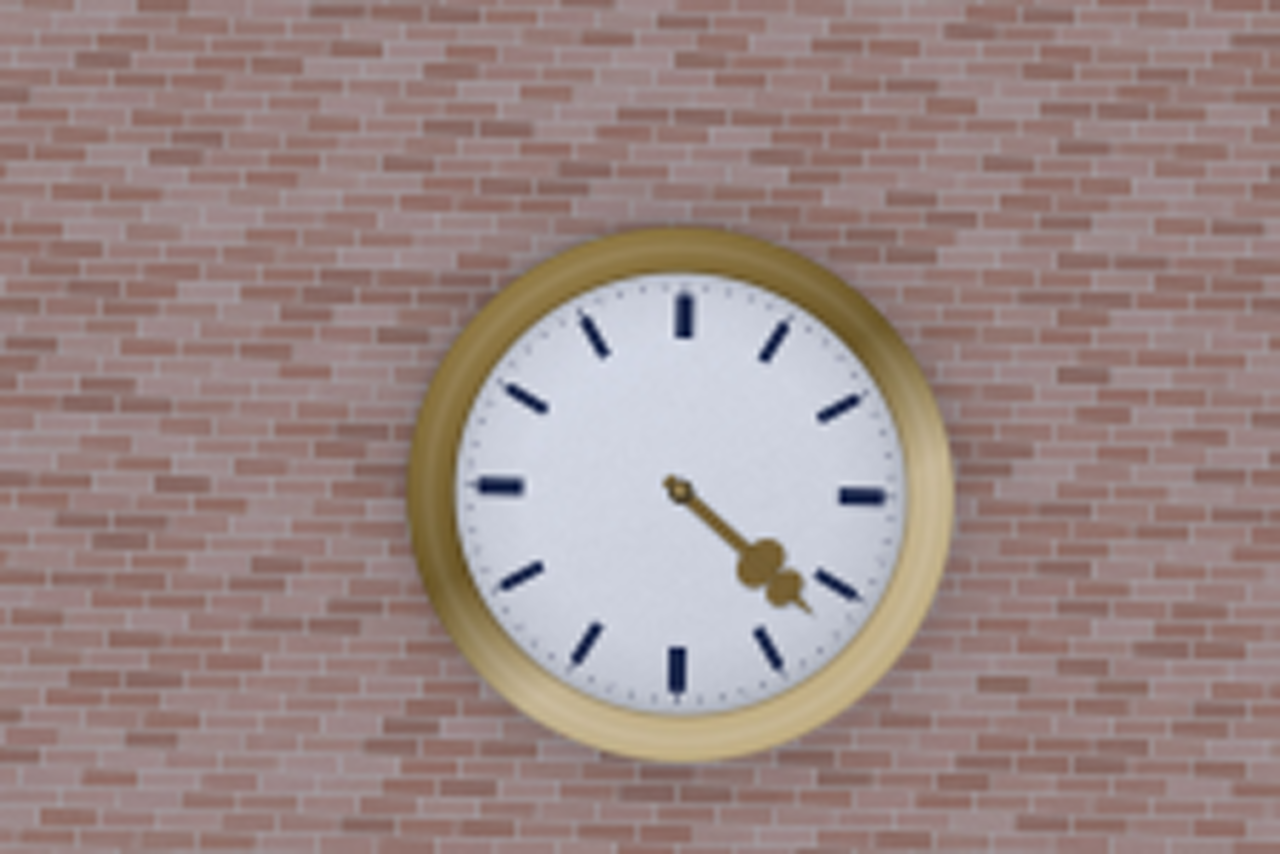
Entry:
h=4 m=22
